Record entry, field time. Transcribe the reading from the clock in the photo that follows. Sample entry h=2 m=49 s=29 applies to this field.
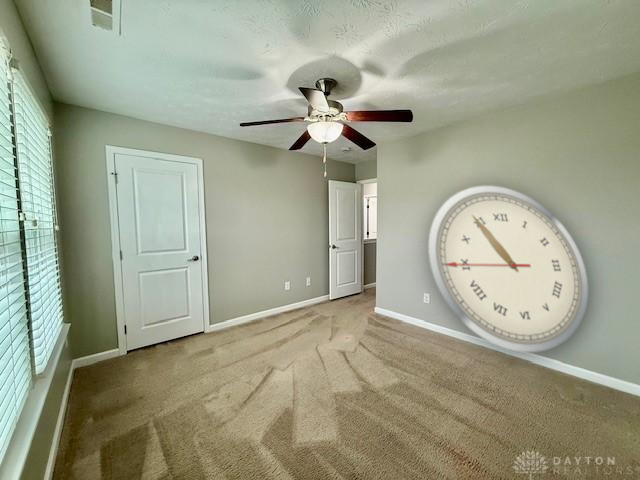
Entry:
h=10 m=54 s=45
